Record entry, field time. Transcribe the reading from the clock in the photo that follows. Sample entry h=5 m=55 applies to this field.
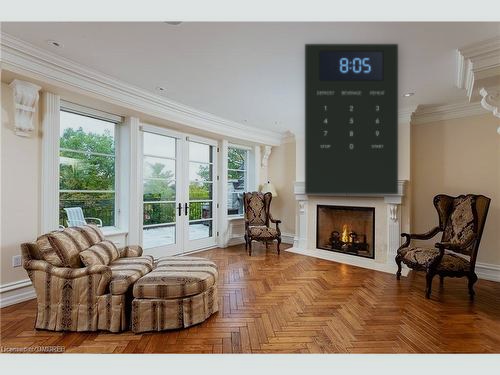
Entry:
h=8 m=5
